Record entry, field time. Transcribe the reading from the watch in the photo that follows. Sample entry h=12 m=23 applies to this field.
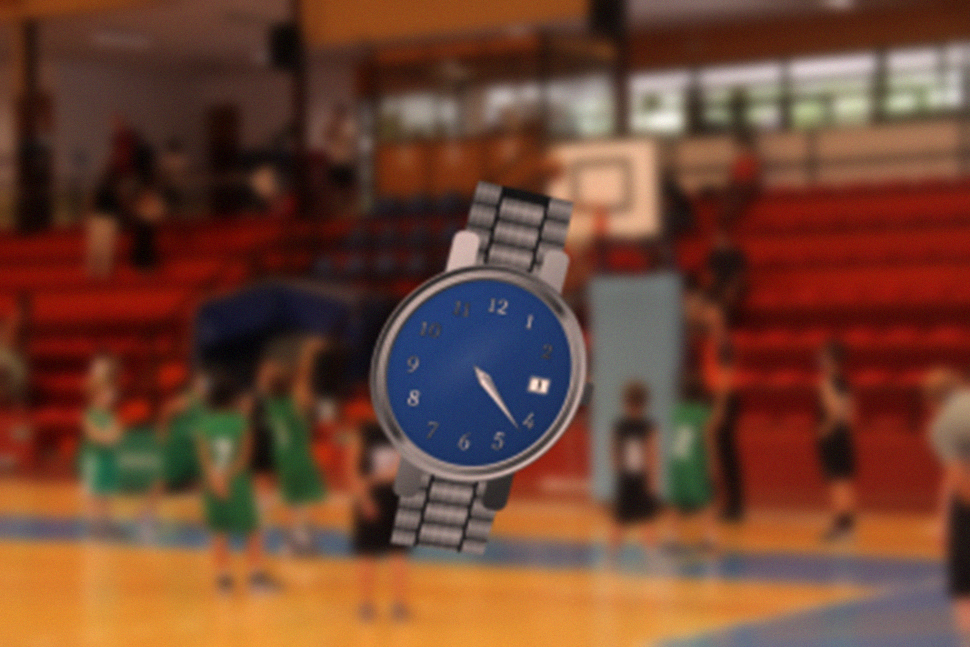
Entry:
h=4 m=22
